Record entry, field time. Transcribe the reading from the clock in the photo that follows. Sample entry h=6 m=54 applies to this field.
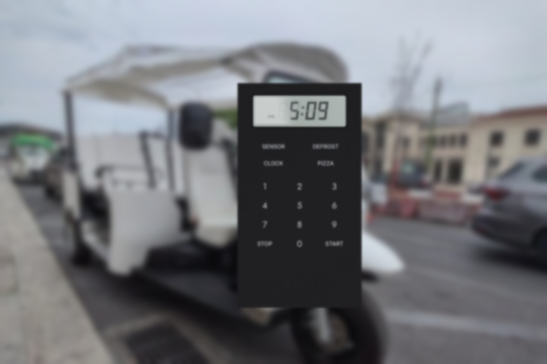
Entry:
h=5 m=9
